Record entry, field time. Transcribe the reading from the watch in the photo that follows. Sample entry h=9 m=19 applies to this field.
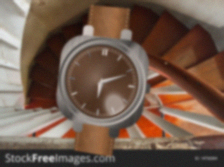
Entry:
h=6 m=11
